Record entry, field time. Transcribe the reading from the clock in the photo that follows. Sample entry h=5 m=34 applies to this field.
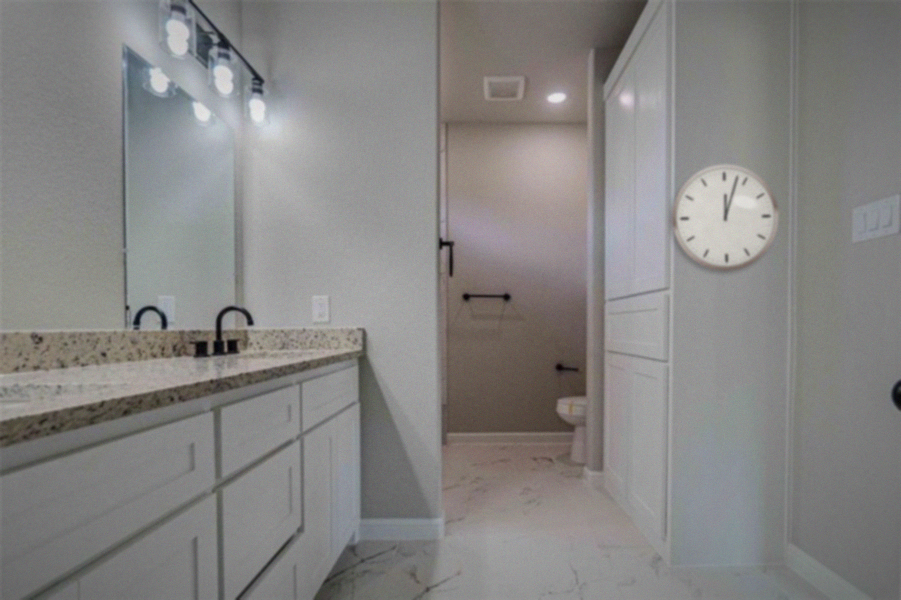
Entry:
h=12 m=3
